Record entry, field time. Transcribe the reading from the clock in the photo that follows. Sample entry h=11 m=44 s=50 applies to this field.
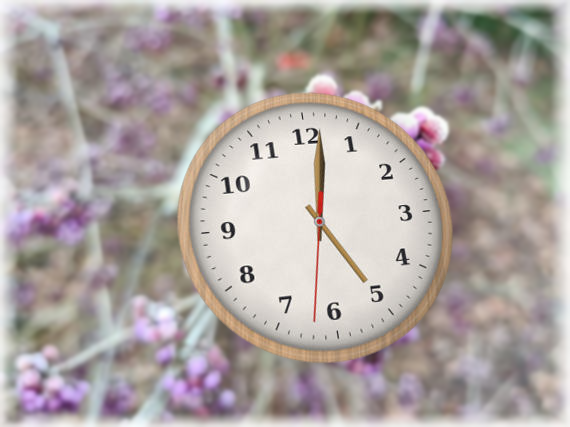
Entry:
h=5 m=1 s=32
